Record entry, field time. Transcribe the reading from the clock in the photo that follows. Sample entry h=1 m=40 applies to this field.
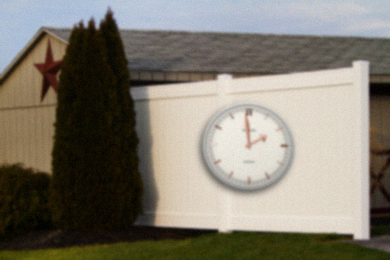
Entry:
h=1 m=59
